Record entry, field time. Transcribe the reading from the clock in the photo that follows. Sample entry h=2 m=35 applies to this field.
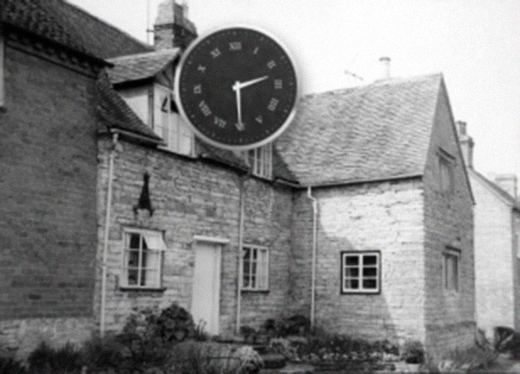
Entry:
h=2 m=30
